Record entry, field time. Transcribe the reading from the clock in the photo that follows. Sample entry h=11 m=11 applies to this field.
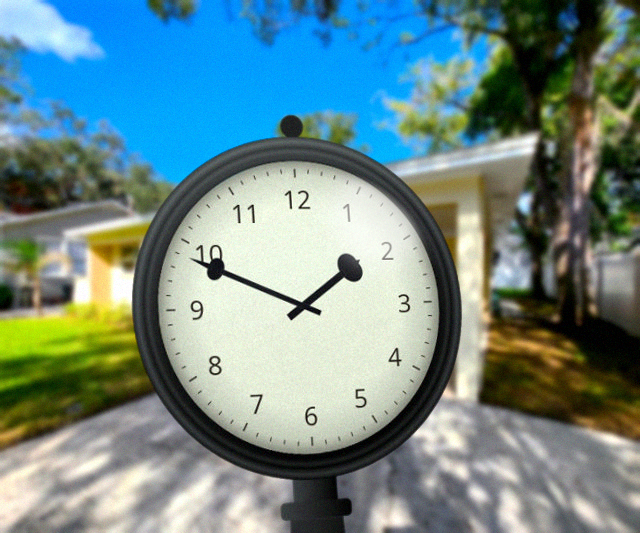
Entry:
h=1 m=49
